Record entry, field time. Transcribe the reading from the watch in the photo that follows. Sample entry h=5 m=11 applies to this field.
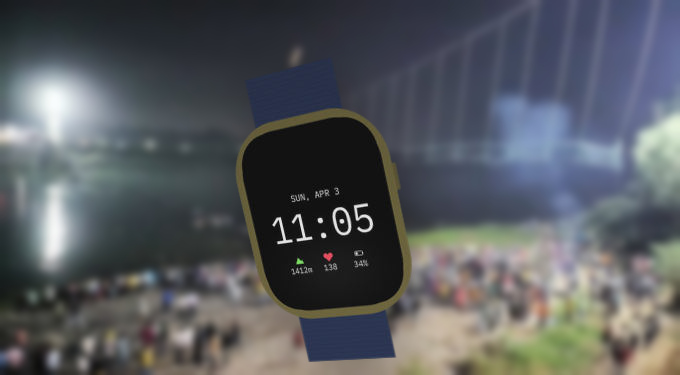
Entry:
h=11 m=5
